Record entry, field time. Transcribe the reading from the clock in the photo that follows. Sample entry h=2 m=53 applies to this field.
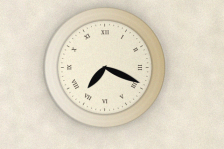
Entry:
h=7 m=19
